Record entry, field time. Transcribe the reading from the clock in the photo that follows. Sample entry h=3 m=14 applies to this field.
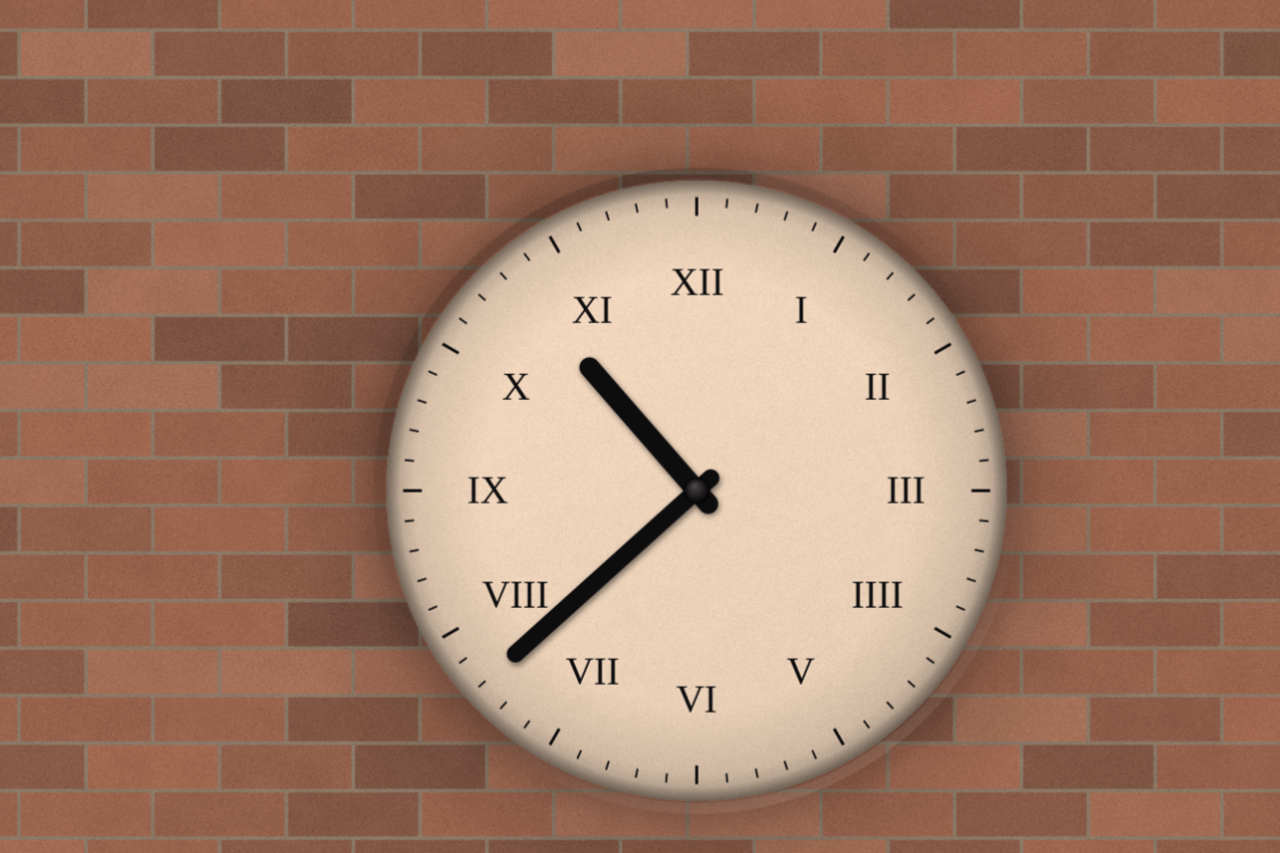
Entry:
h=10 m=38
